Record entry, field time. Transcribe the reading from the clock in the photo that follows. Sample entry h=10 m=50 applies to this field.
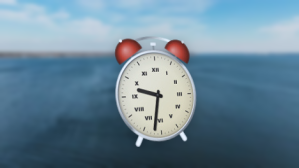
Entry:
h=9 m=32
